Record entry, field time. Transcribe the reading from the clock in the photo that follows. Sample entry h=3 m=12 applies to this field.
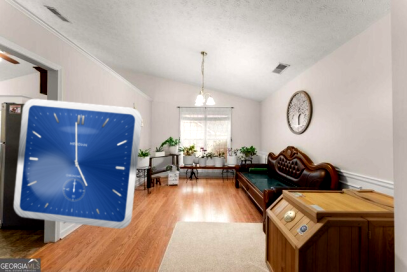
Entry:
h=4 m=59
